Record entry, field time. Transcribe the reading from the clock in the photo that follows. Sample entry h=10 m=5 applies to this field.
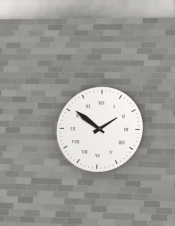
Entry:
h=1 m=51
